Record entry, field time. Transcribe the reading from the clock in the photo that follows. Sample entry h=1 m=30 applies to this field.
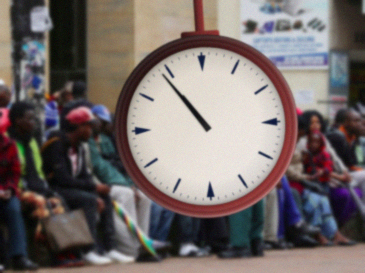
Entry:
h=10 m=54
